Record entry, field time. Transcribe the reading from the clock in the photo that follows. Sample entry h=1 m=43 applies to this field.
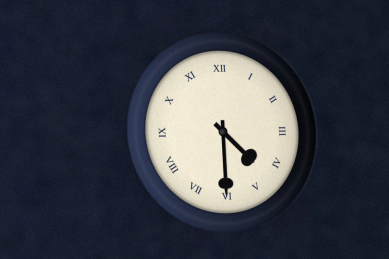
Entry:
h=4 m=30
